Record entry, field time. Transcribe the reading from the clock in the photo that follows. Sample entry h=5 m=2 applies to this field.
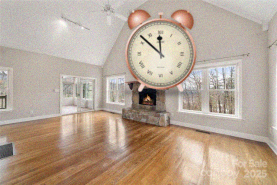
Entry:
h=11 m=52
